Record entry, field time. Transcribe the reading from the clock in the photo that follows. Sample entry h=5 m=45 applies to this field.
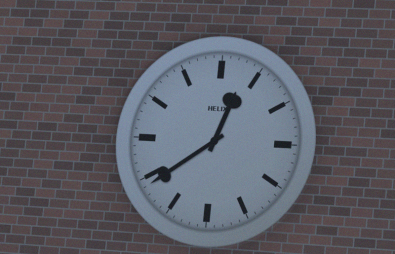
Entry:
h=12 m=39
